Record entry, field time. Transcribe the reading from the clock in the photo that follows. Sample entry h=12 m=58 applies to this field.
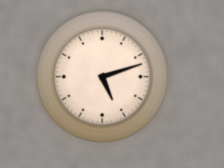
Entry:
h=5 m=12
